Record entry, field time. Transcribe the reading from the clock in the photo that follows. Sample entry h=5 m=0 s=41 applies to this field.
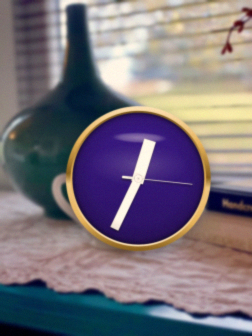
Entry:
h=12 m=34 s=16
